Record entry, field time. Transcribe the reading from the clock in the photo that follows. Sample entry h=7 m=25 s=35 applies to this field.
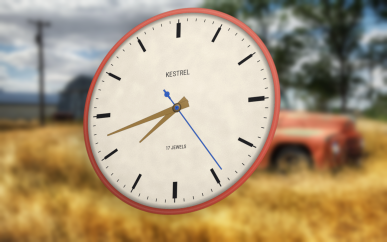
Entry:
h=7 m=42 s=24
